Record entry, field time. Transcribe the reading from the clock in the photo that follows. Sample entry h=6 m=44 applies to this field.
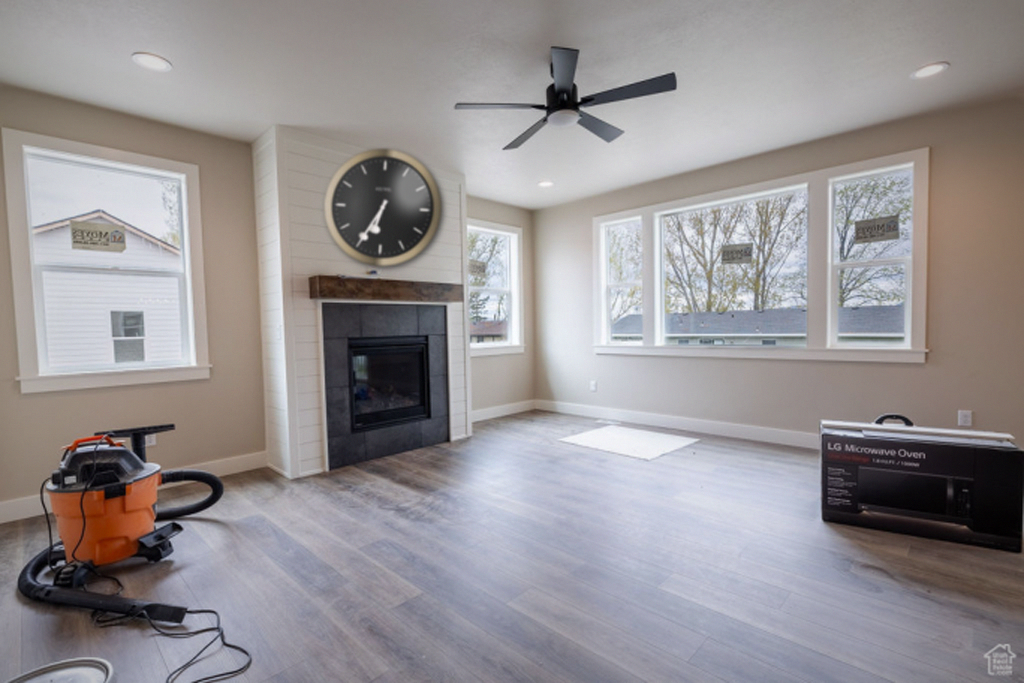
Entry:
h=6 m=35
